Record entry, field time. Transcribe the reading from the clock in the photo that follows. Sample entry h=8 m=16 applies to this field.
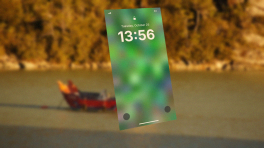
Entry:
h=13 m=56
